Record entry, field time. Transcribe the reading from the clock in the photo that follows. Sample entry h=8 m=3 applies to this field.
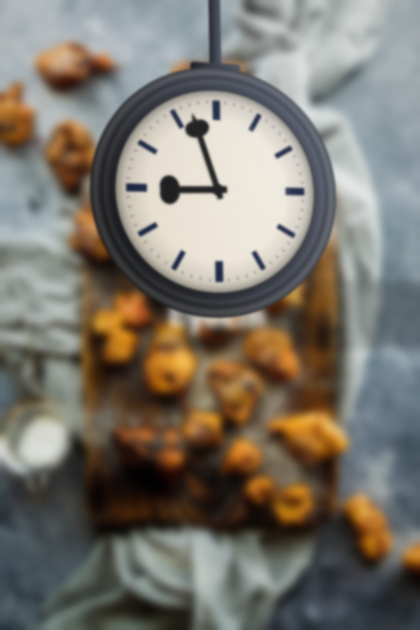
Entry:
h=8 m=57
